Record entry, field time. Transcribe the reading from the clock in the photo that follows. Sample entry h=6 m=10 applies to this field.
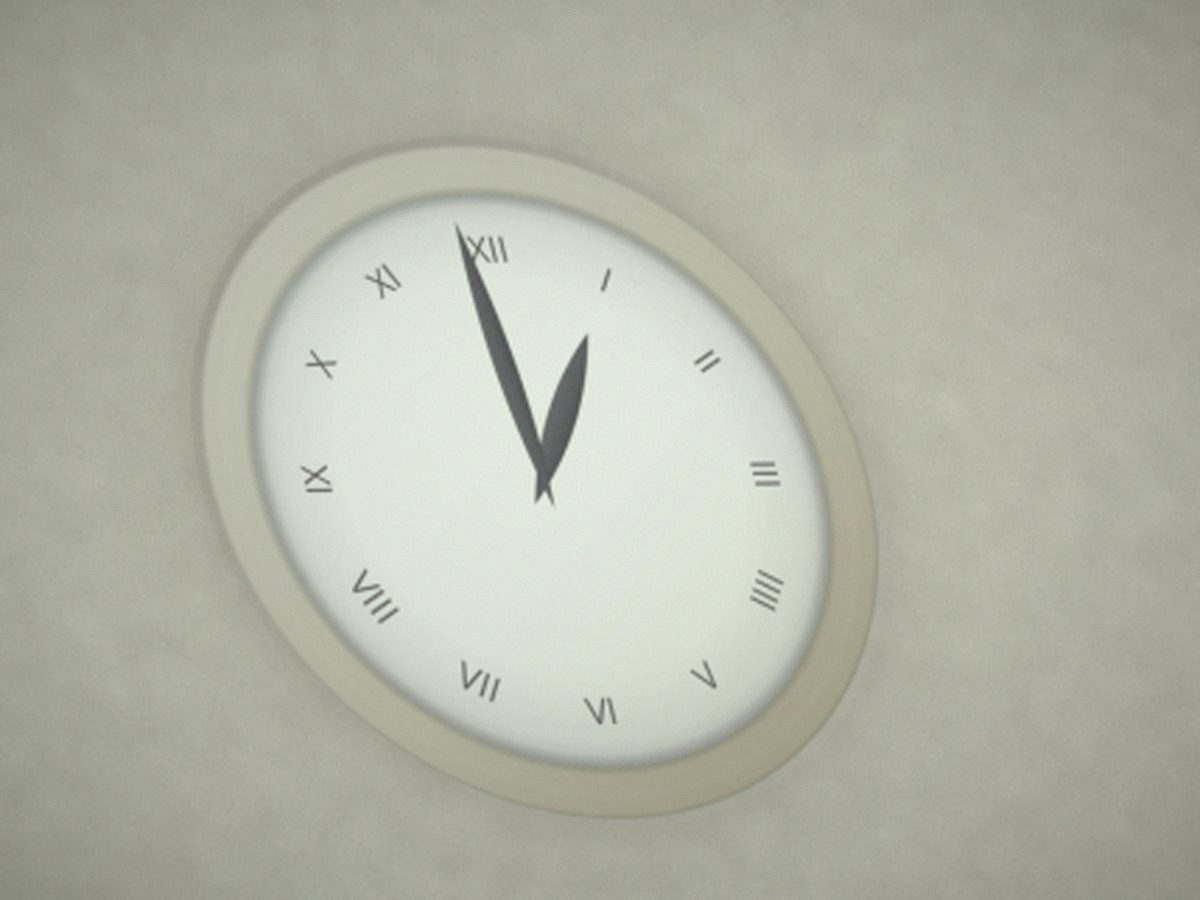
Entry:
h=12 m=59
